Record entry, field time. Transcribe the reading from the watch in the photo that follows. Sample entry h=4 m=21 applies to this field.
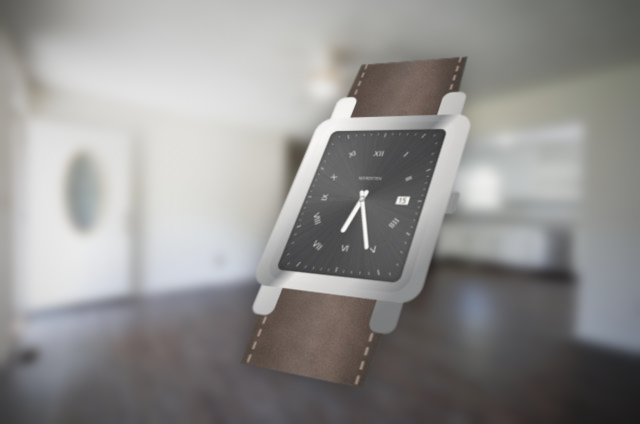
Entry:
h=6 m=26
